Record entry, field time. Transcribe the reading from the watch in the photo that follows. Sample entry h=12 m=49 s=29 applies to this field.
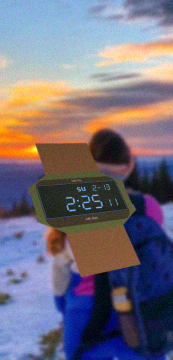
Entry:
h=2 m=25 s=11
